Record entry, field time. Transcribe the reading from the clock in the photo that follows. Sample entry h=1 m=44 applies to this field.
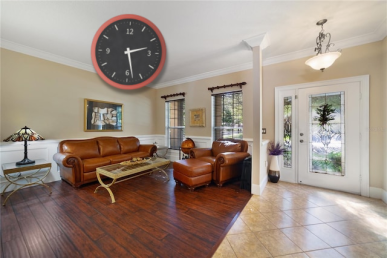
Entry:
h=2 m=28
